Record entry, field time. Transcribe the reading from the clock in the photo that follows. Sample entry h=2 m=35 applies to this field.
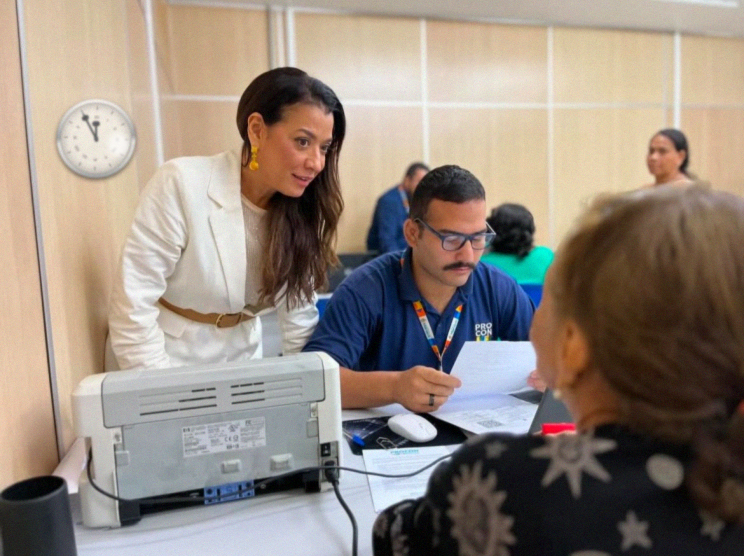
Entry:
h=11 m=55
